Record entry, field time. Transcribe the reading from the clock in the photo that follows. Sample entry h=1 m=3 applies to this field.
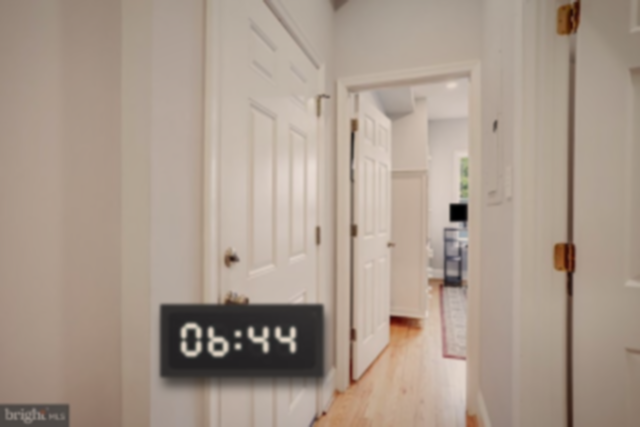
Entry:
h=6 m=44
